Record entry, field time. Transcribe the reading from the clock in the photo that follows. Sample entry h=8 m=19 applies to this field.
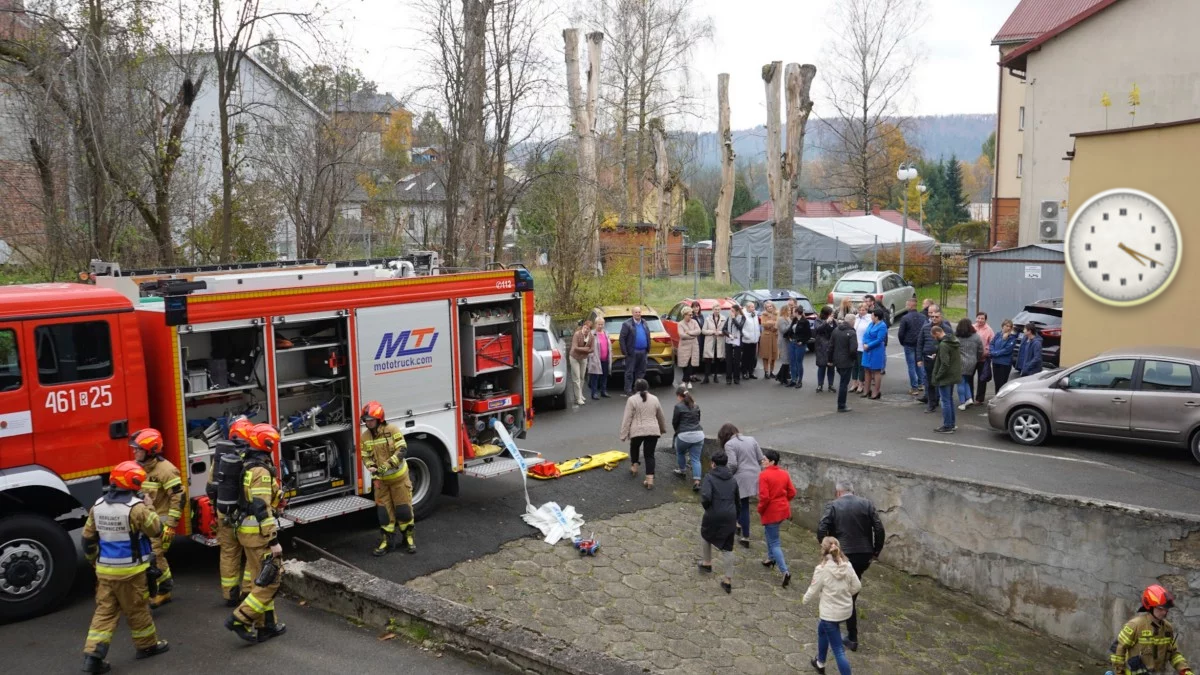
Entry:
h=4 m=19
